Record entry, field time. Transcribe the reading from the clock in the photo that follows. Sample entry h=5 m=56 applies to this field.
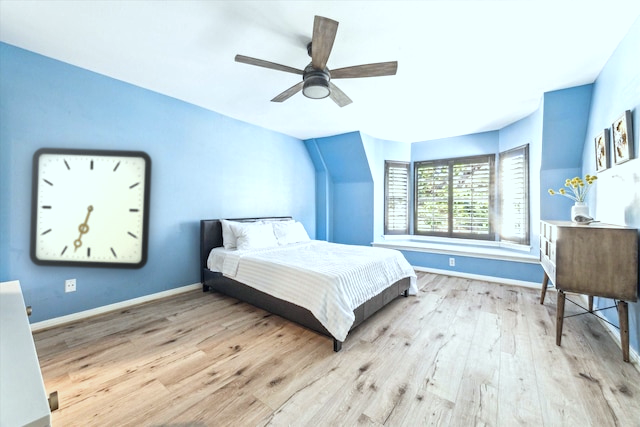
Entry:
h=6 m=33
